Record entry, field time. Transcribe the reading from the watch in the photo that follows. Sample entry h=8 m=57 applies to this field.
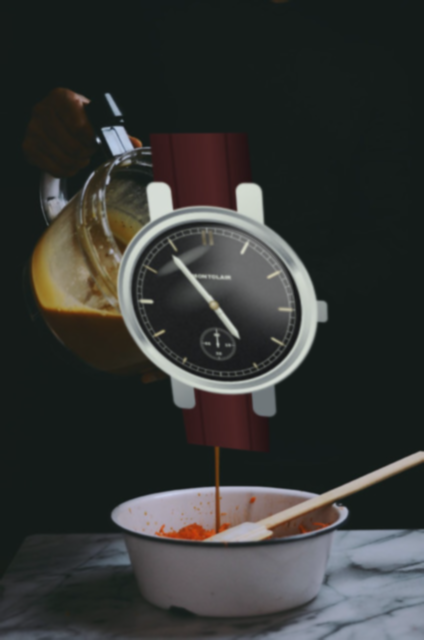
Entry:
h=4 m=54
